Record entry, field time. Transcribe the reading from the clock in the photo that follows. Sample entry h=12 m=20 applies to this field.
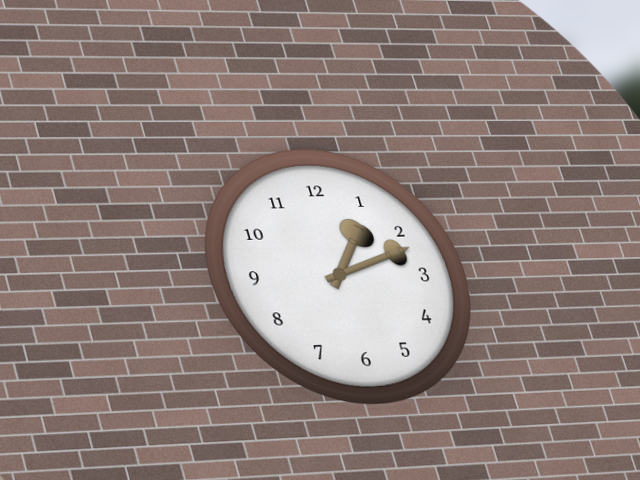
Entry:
h=1 m=12
